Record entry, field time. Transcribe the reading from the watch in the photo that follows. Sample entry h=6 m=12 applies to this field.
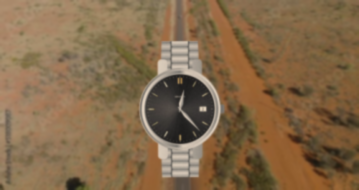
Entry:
h=12 m=23
